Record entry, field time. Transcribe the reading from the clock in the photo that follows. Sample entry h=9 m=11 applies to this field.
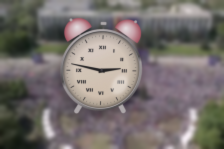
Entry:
h=2 m=47
